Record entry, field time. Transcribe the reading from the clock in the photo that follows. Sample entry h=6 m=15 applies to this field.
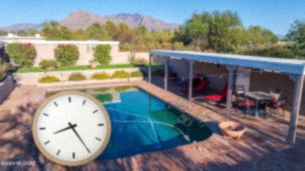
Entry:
h=8 m=25
